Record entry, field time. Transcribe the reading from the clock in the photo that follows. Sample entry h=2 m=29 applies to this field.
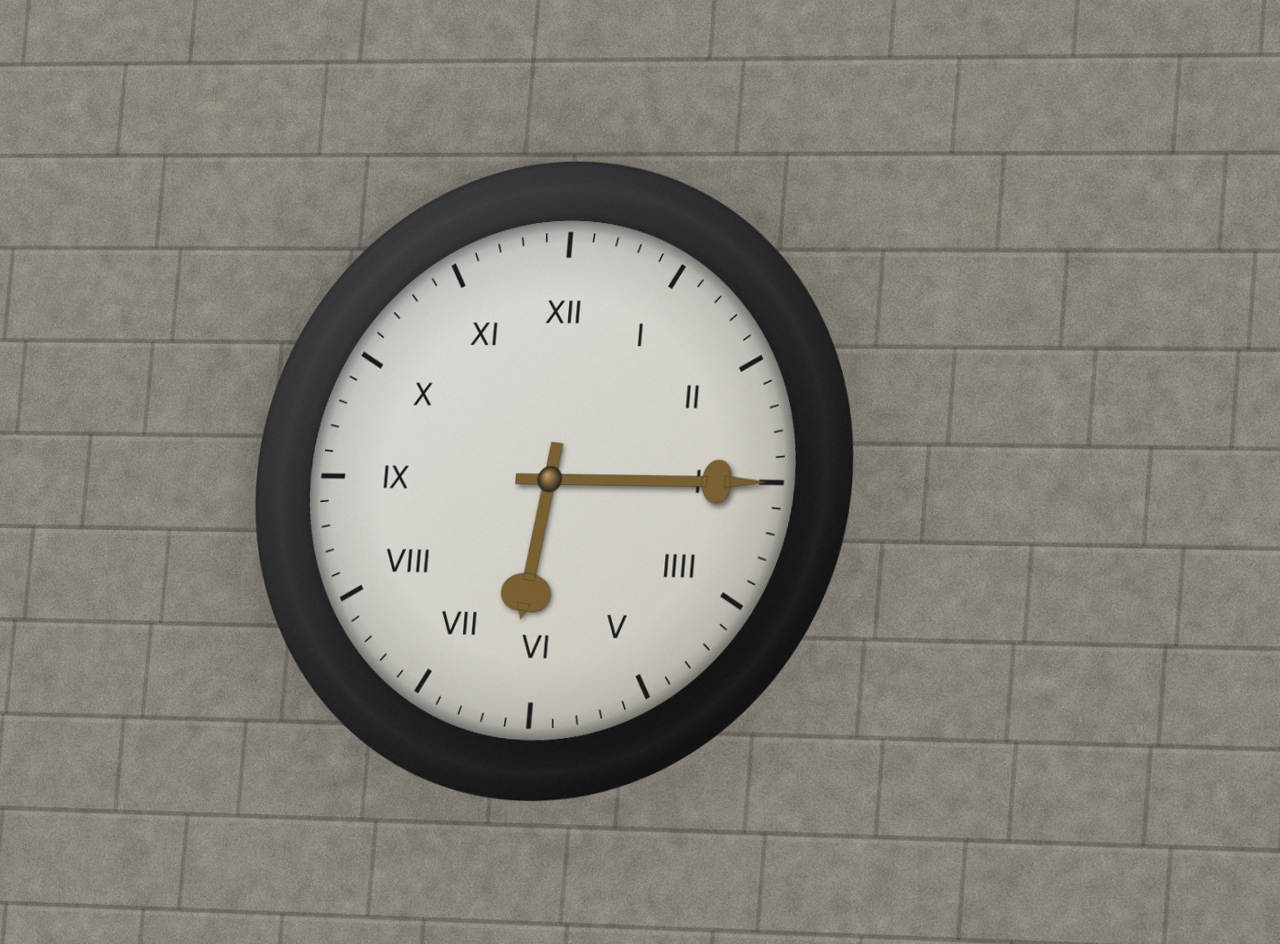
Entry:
h=6 m=15
